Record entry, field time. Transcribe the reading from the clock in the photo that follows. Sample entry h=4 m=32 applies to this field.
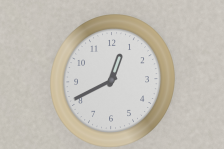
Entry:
h=12 m=41
